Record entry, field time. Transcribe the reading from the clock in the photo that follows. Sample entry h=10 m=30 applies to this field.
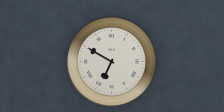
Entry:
h=6 m=50
